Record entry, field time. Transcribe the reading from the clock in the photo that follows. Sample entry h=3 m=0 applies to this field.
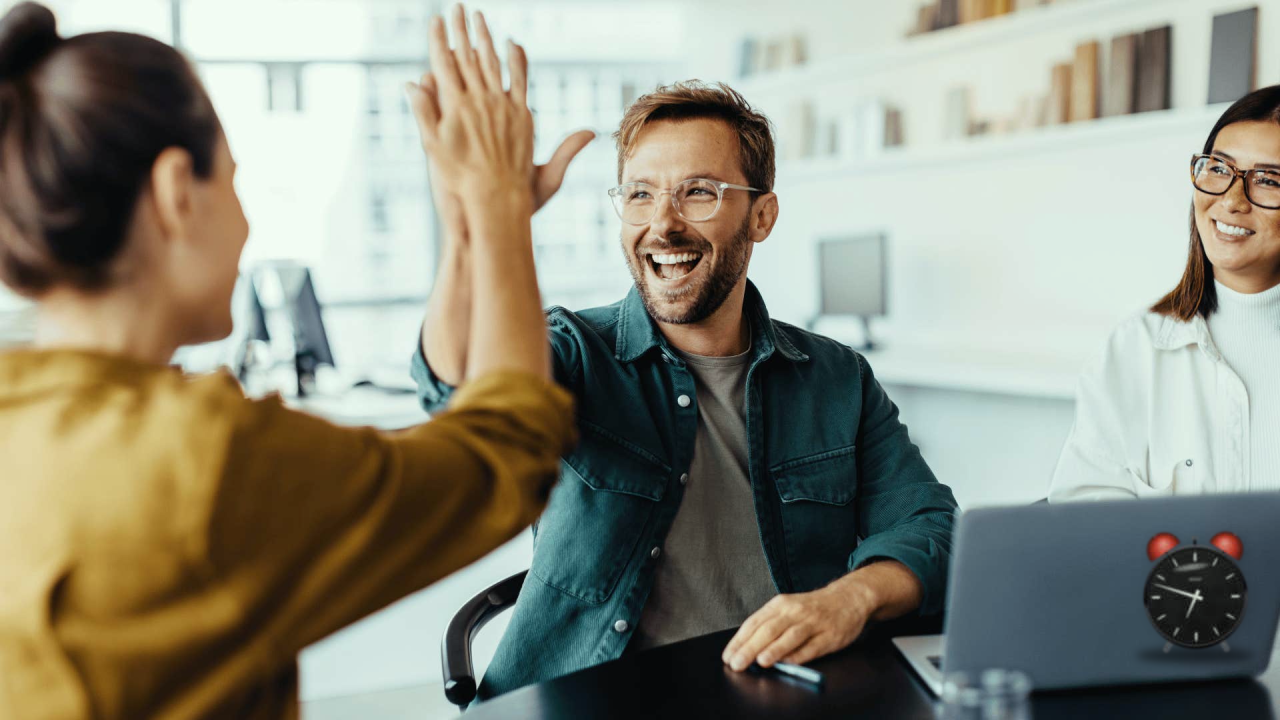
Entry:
h=6 m=48
